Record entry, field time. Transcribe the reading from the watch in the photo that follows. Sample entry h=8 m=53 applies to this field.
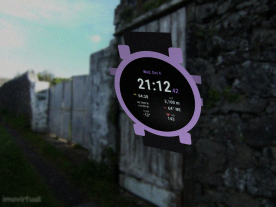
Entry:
h=21 m=12
